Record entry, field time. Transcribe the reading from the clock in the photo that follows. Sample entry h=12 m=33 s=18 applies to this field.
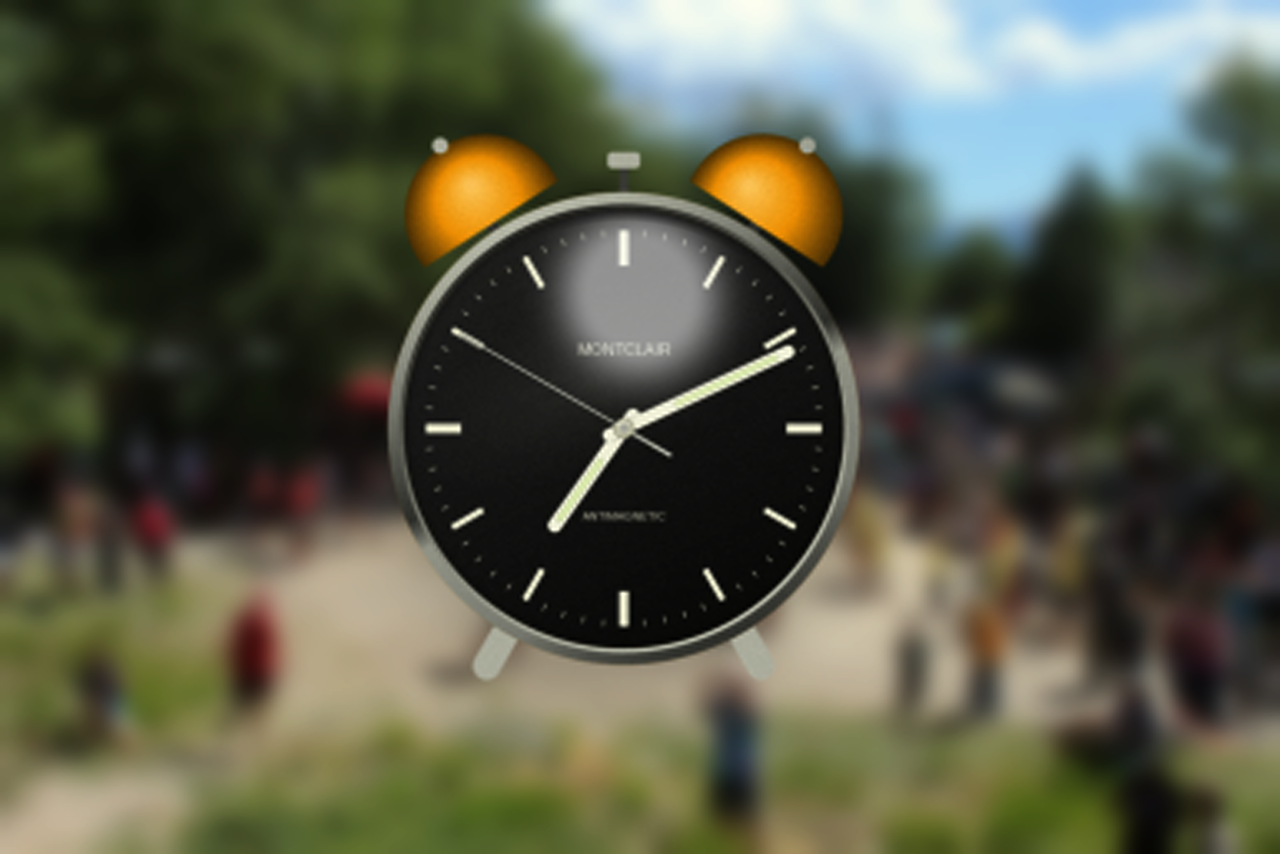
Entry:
h=7 m=10 s=50
